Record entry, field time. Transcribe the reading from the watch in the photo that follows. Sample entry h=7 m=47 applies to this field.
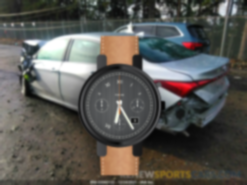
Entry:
h=6 m=25
